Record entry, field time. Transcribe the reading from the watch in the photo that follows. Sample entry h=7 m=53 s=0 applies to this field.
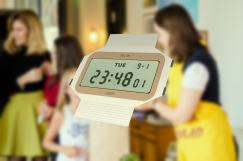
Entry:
h=23 m=48 s=1
